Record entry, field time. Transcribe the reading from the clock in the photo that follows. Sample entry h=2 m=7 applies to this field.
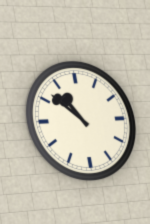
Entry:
h=10 m=52
